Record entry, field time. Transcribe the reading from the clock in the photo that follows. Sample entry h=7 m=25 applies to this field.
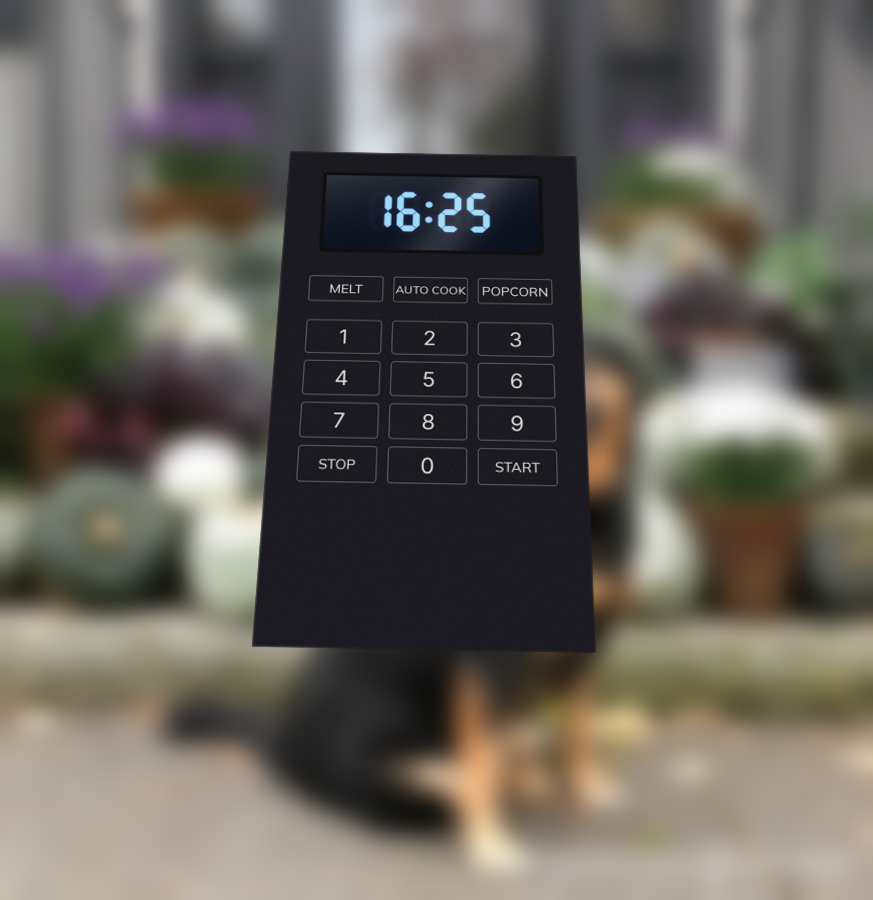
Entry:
h=16 m=25
